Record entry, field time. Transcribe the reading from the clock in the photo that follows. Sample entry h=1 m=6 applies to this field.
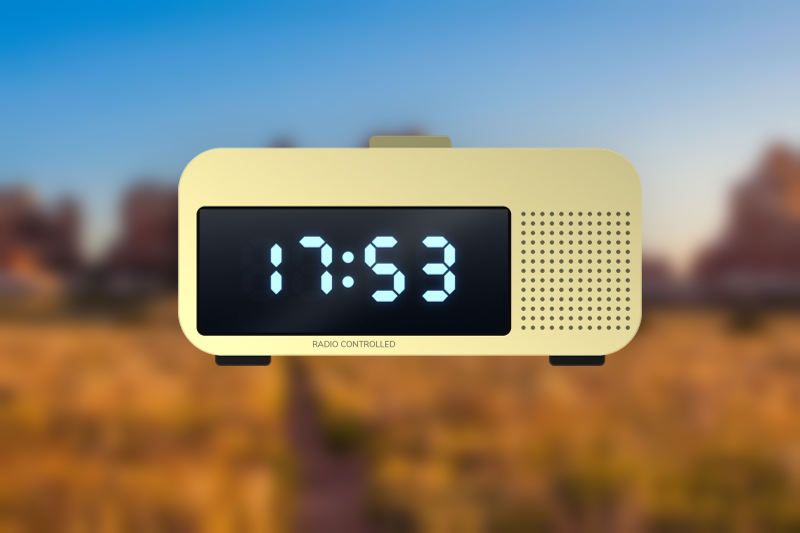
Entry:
h=17 m=53
